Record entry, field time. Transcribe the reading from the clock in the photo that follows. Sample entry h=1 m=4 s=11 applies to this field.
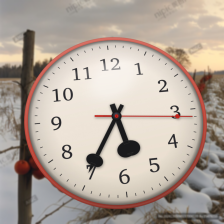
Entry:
h=5 m=35 s=16
